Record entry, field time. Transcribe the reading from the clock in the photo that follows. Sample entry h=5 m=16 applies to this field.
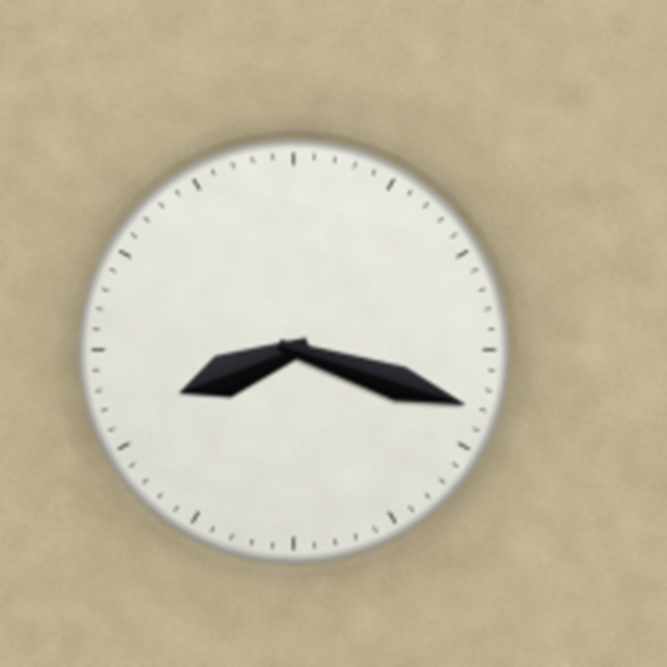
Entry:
h=8 m=18
